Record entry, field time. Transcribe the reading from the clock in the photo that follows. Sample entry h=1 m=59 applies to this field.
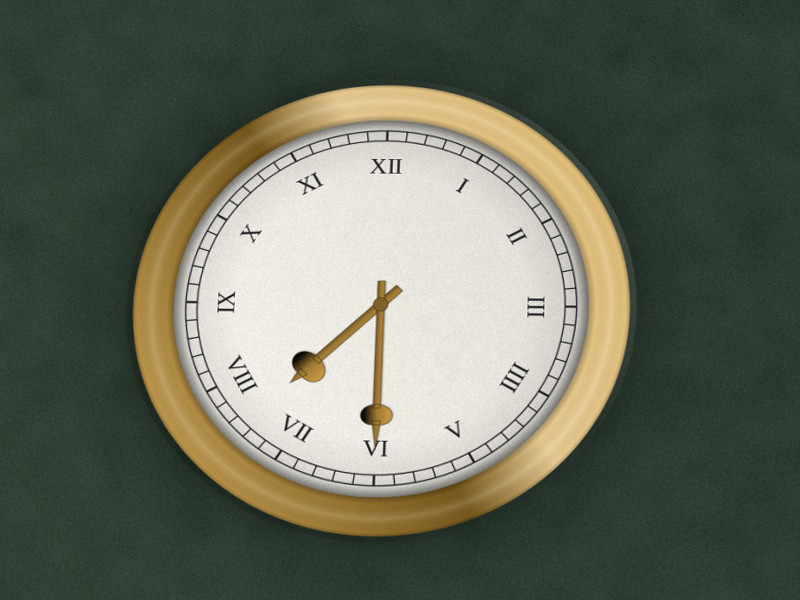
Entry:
h=7 m=30
